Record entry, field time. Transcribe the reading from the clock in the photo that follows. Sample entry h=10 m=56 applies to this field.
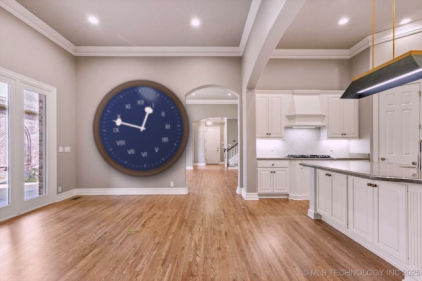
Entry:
h=12 m=48
